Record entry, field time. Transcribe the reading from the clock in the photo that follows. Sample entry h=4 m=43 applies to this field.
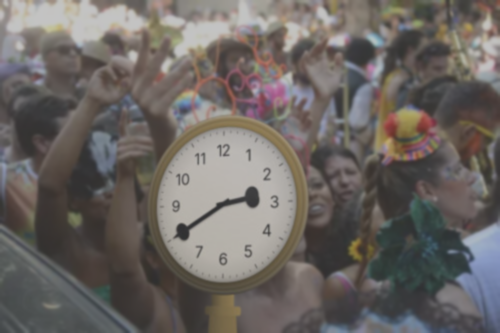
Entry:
h=2 m=40
